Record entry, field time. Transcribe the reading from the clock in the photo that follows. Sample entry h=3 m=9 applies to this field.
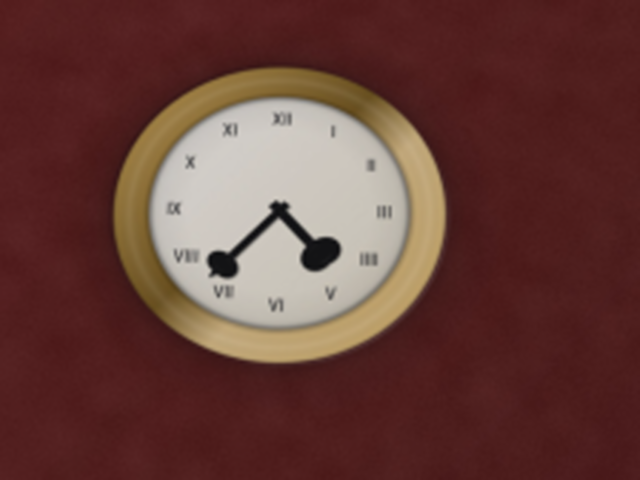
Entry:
h=4 m=37
